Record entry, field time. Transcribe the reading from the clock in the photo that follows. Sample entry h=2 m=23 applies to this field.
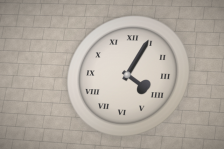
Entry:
h=4 m=4
